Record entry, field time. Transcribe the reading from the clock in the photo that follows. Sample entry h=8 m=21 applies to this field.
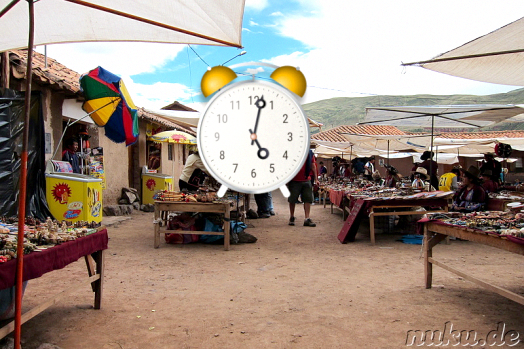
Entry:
h=5 m=2
